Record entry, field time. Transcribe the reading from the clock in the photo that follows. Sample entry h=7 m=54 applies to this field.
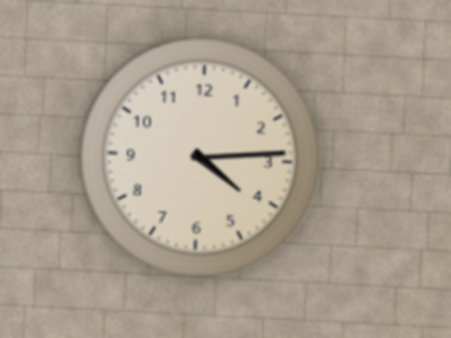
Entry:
h=4 m=14
